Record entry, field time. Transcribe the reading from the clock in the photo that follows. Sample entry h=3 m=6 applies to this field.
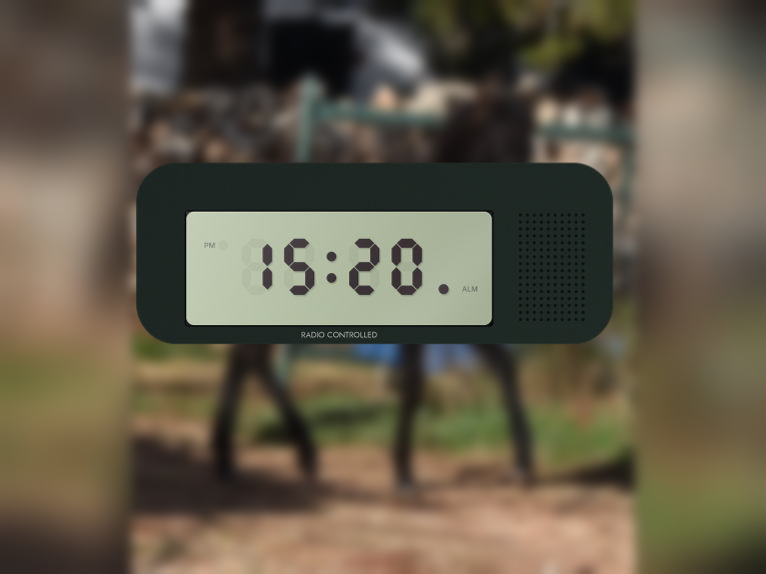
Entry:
h=15 m=20
